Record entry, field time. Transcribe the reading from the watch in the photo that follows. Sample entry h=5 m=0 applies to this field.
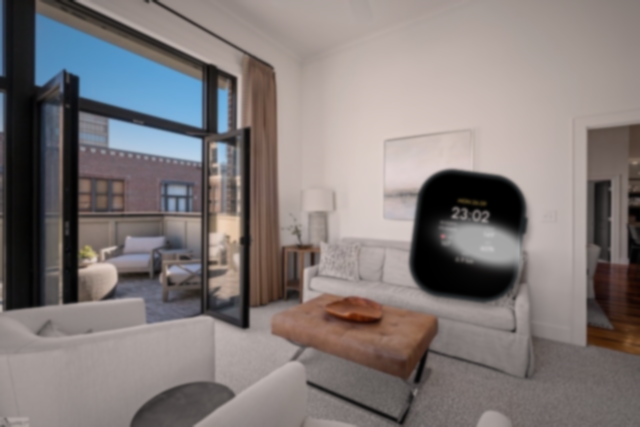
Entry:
h=23 m=2
